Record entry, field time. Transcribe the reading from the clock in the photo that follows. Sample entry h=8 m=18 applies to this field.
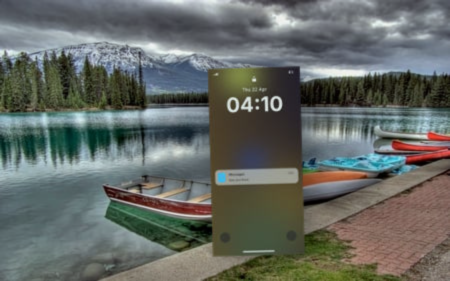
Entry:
h=4 m=10
